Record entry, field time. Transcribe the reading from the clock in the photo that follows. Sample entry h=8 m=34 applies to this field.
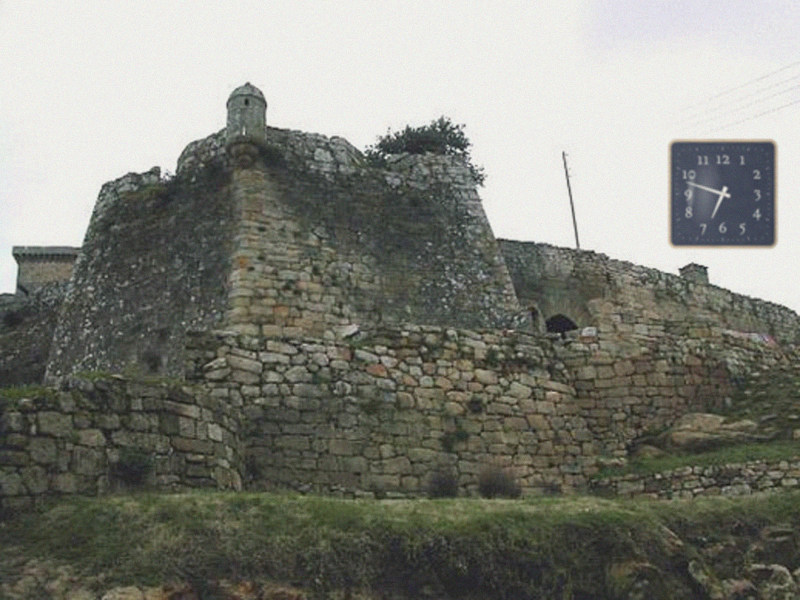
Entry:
h=6 m=48
